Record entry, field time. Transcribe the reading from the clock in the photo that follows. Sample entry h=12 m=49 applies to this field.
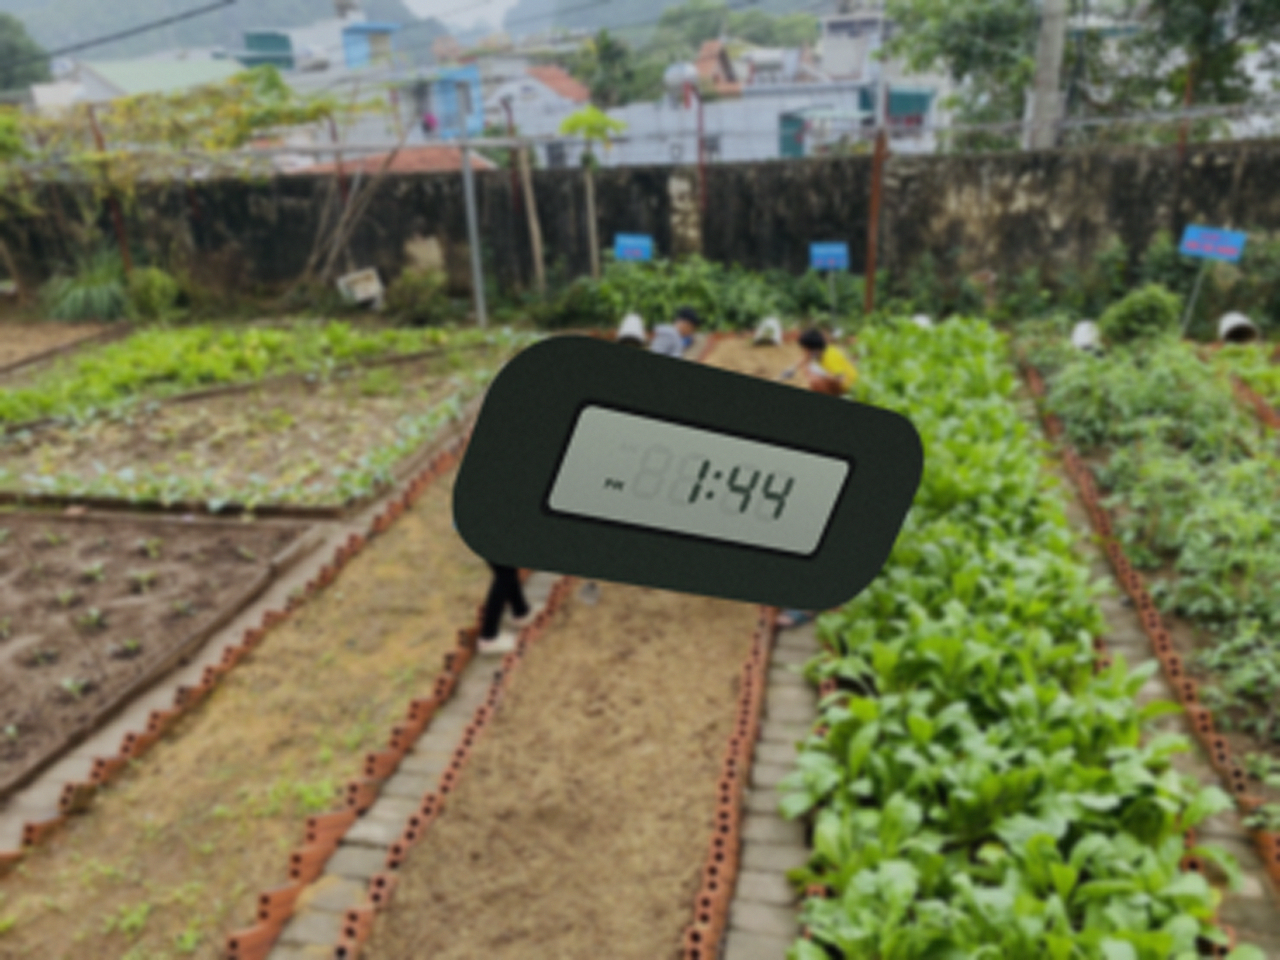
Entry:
h=1 m=44
